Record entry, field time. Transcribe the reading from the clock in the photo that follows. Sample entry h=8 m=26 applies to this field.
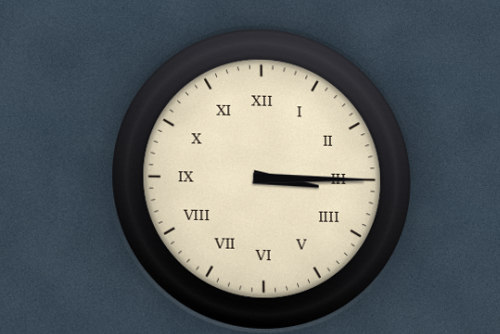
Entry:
h=3 m=15
